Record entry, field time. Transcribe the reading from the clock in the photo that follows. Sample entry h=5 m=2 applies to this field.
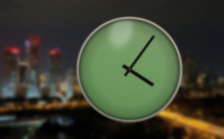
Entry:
h=4 m=6
